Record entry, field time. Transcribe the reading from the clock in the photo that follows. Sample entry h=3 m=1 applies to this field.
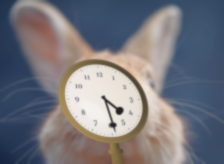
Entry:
h=4 m=29
